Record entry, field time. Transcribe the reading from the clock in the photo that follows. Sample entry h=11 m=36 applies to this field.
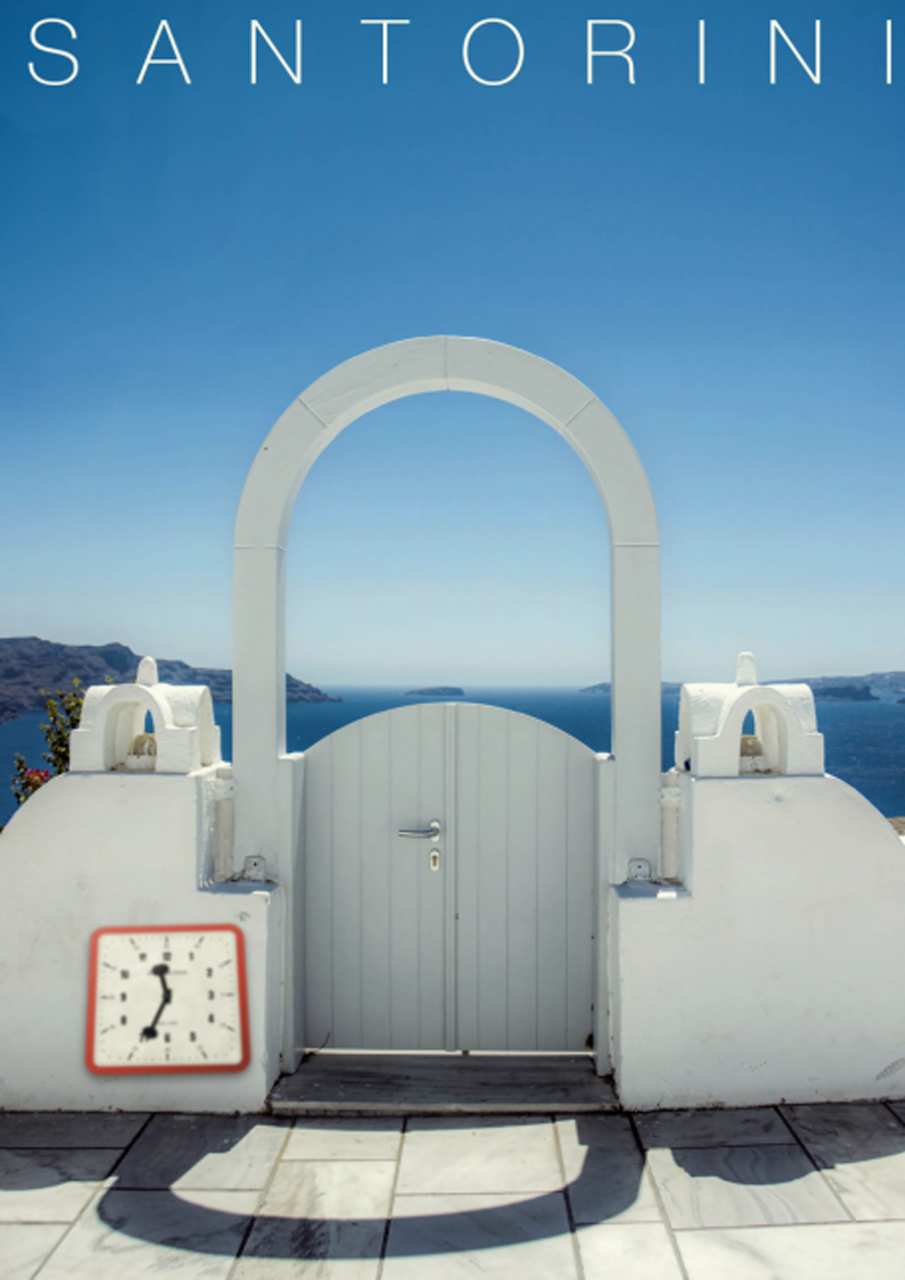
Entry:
h=11 m=34
